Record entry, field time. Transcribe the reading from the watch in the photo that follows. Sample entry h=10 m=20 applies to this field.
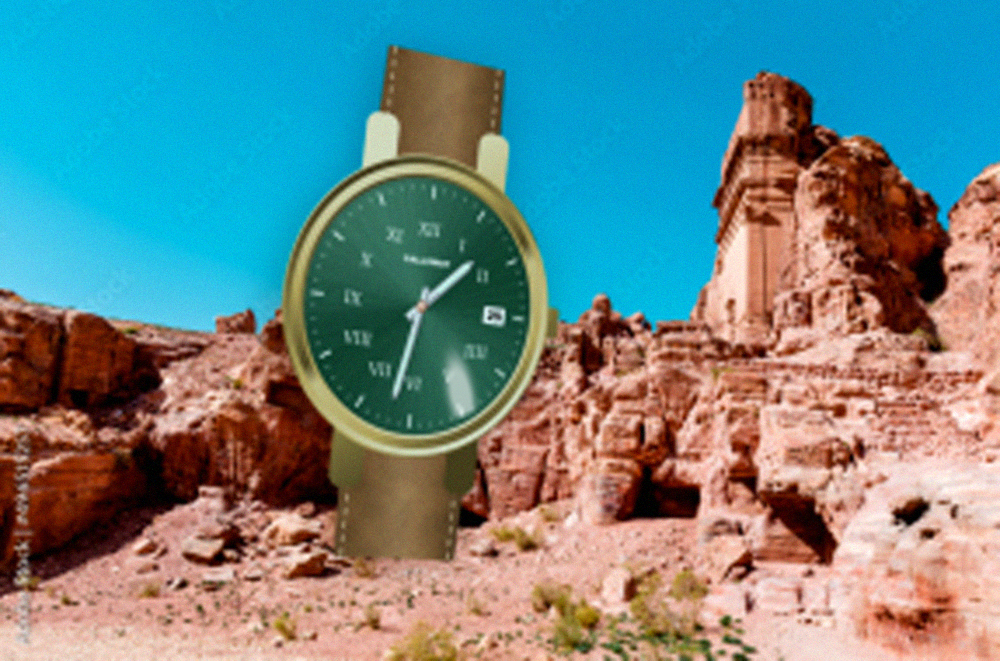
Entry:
h=1 m=32
